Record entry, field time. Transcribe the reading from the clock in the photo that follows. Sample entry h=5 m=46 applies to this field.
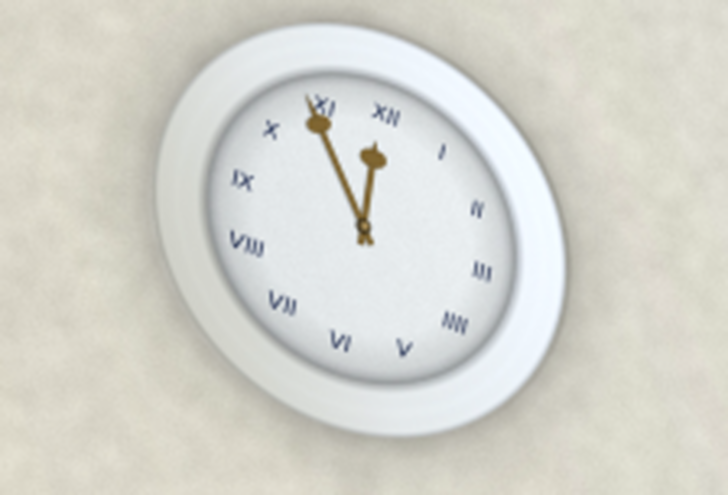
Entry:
h=11 m=54
